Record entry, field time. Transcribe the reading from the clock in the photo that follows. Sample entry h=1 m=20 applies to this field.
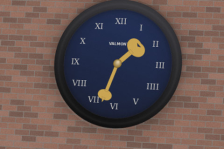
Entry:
h=1 m=33
